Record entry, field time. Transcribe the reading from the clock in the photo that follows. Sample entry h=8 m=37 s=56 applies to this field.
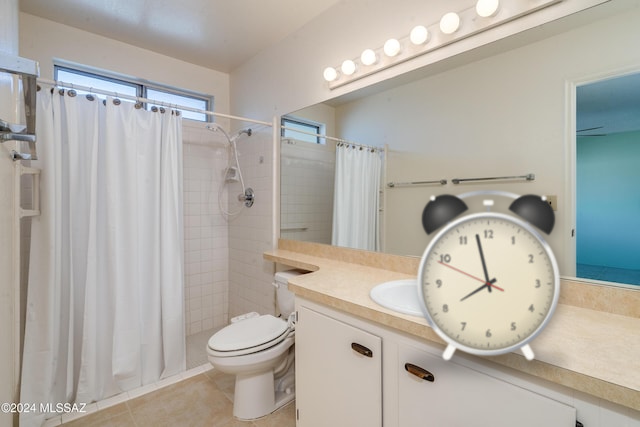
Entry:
h=7 m=57 s=49
